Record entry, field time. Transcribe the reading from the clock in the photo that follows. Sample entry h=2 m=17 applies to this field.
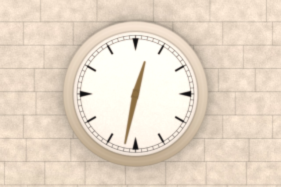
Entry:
h=12 m=32
